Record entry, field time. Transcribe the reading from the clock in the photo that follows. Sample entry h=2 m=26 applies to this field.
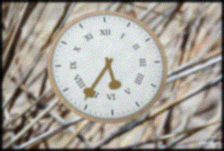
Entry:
h=5 m=36
